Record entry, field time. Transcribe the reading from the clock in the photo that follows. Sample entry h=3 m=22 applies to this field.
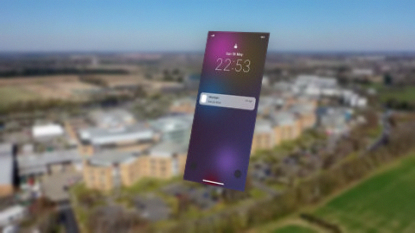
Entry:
h=22 m=53
